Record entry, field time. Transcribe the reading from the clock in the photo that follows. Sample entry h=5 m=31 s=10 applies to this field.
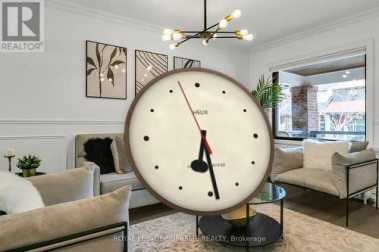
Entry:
h=6 m=28 s=57
